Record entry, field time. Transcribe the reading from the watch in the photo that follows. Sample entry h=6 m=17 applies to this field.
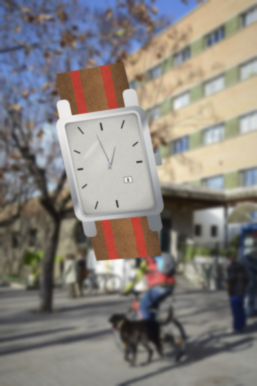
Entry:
h=12 m=58
